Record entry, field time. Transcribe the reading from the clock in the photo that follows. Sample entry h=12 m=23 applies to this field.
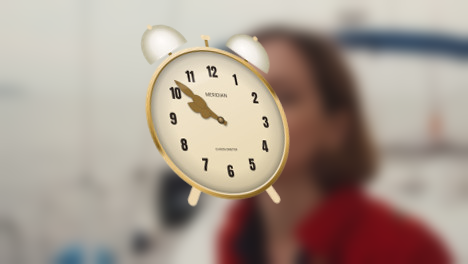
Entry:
h=9 m=52
